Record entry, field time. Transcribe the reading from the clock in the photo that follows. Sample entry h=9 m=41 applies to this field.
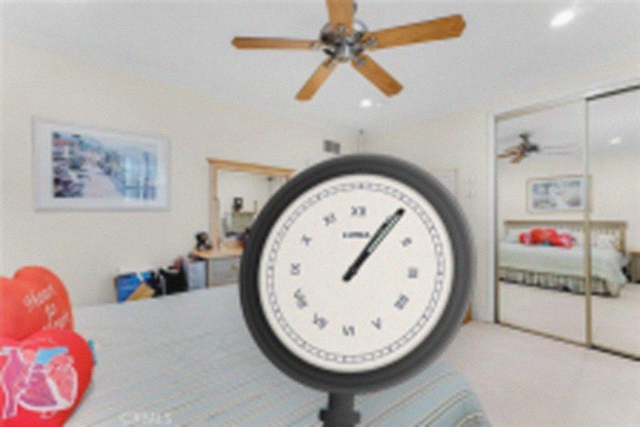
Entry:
h=1 m=6
